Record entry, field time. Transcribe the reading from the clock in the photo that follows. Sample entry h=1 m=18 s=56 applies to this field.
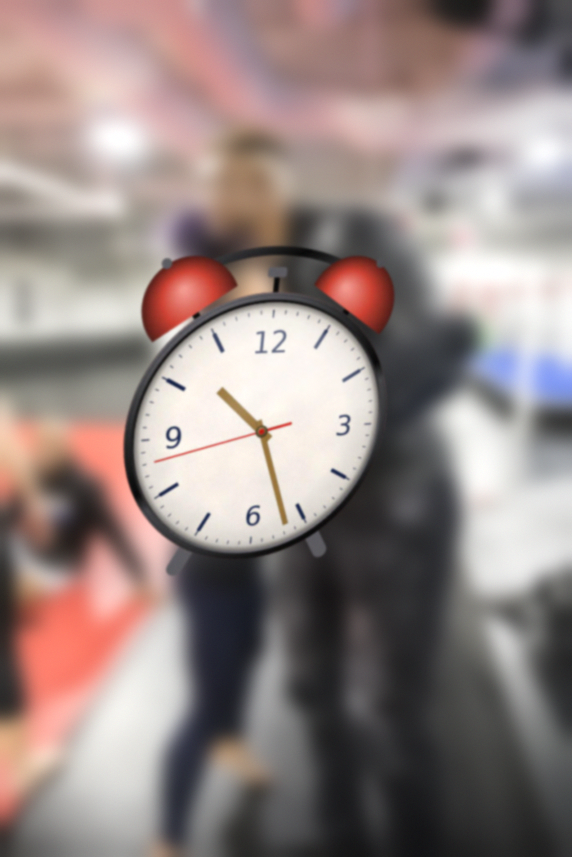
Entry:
h=10 m=26 s=43
